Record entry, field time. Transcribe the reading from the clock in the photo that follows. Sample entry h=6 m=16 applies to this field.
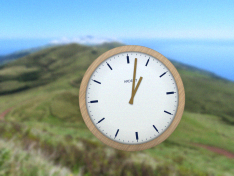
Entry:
h=1 m=2
